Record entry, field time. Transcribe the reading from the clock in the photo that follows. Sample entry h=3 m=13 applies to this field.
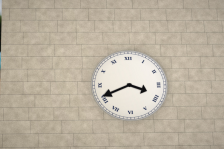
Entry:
h=3 m=41
